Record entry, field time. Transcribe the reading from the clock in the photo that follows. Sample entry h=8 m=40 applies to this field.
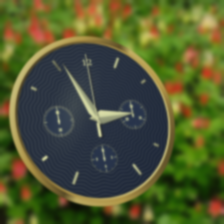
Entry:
h=2 m=56
